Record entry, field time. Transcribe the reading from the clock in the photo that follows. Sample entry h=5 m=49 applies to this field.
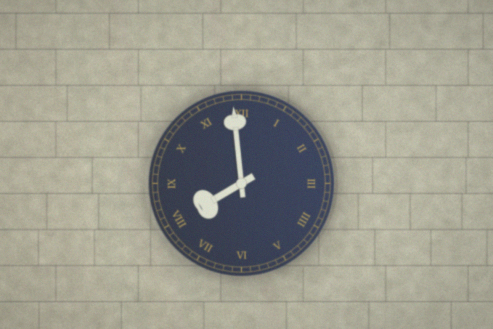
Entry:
h=7 m=59
